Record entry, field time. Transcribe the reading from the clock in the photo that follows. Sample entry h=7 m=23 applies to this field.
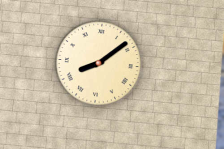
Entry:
h=8 m=8
